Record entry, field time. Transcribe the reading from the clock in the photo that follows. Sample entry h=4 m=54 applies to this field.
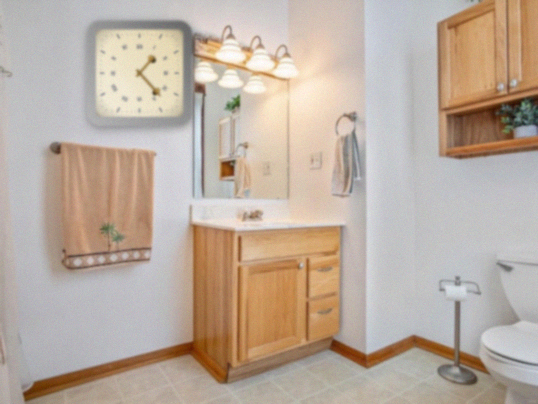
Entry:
h=1 m=23
